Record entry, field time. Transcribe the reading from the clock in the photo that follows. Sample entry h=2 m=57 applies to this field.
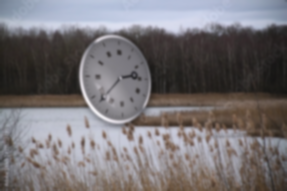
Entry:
h=2 m=38
